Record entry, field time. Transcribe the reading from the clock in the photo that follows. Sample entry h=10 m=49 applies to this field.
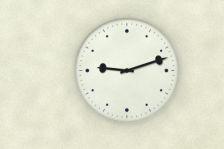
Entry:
h=9 m=12
